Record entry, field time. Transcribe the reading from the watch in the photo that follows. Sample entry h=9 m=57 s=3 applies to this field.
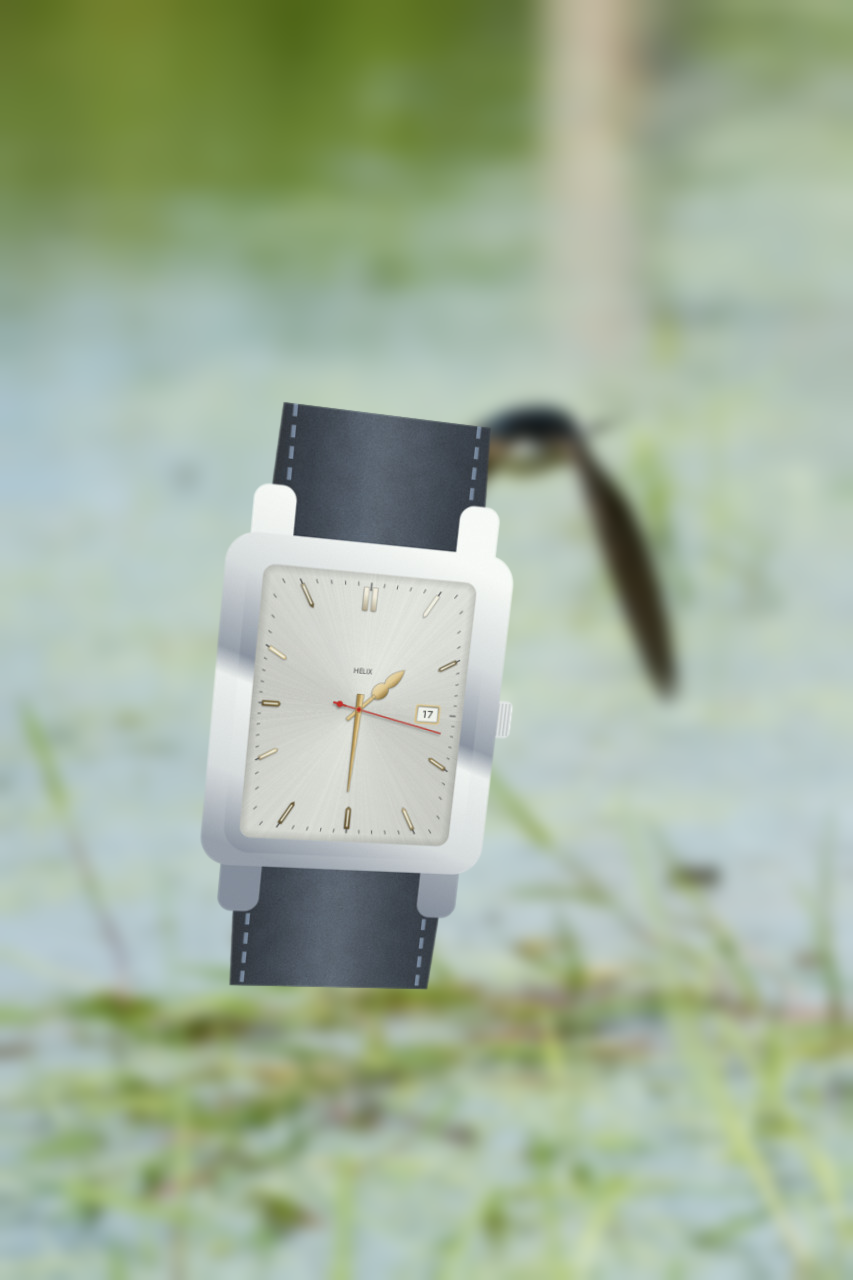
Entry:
h=1 m=30 s=17
